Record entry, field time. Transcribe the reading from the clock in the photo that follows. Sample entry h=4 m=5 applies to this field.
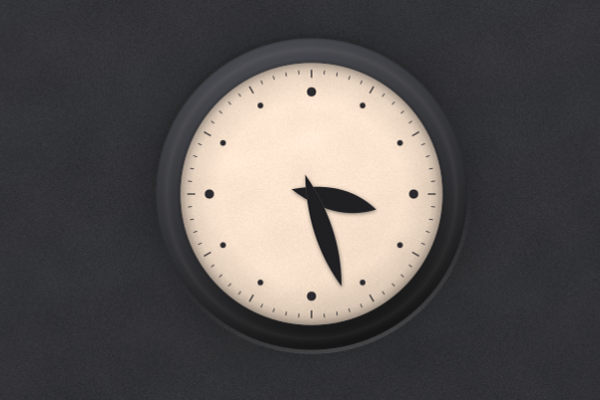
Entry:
h=3 m=27
